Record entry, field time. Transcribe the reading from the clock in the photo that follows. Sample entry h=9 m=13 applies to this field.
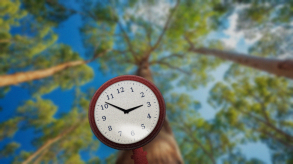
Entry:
h=2 m=52
